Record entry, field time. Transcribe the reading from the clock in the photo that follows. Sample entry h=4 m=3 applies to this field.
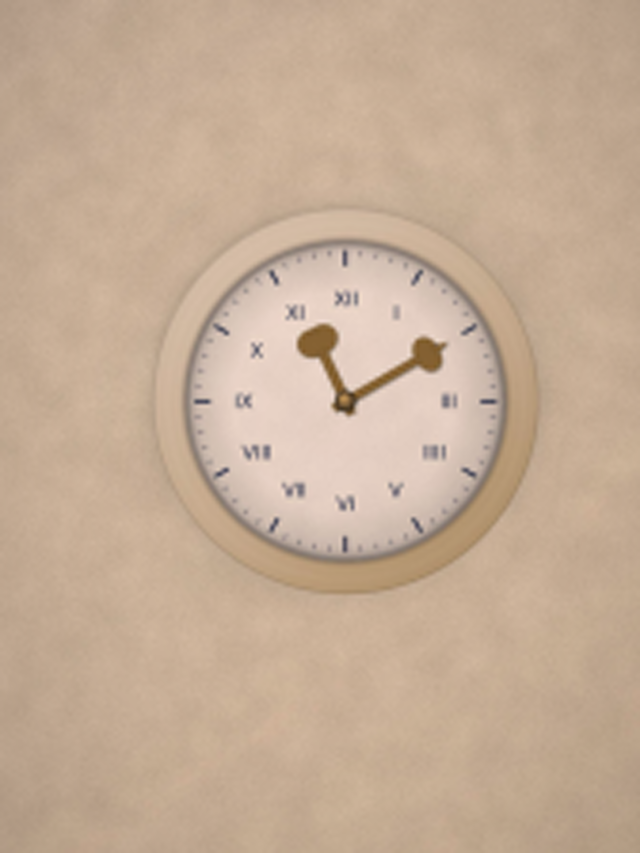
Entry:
h=11 m=10
